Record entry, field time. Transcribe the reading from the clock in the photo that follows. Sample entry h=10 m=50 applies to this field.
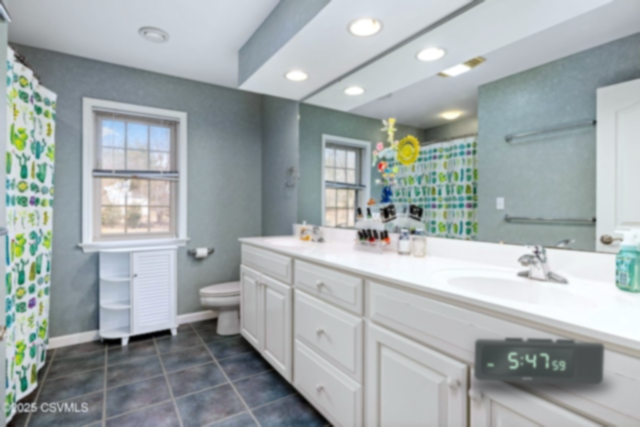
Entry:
h=5 m=47
